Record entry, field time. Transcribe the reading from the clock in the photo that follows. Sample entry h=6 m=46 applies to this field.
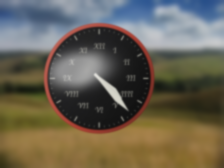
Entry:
h=4 m=23
